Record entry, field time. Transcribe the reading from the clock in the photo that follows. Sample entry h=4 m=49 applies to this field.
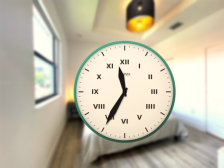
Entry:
h=11 m=35
